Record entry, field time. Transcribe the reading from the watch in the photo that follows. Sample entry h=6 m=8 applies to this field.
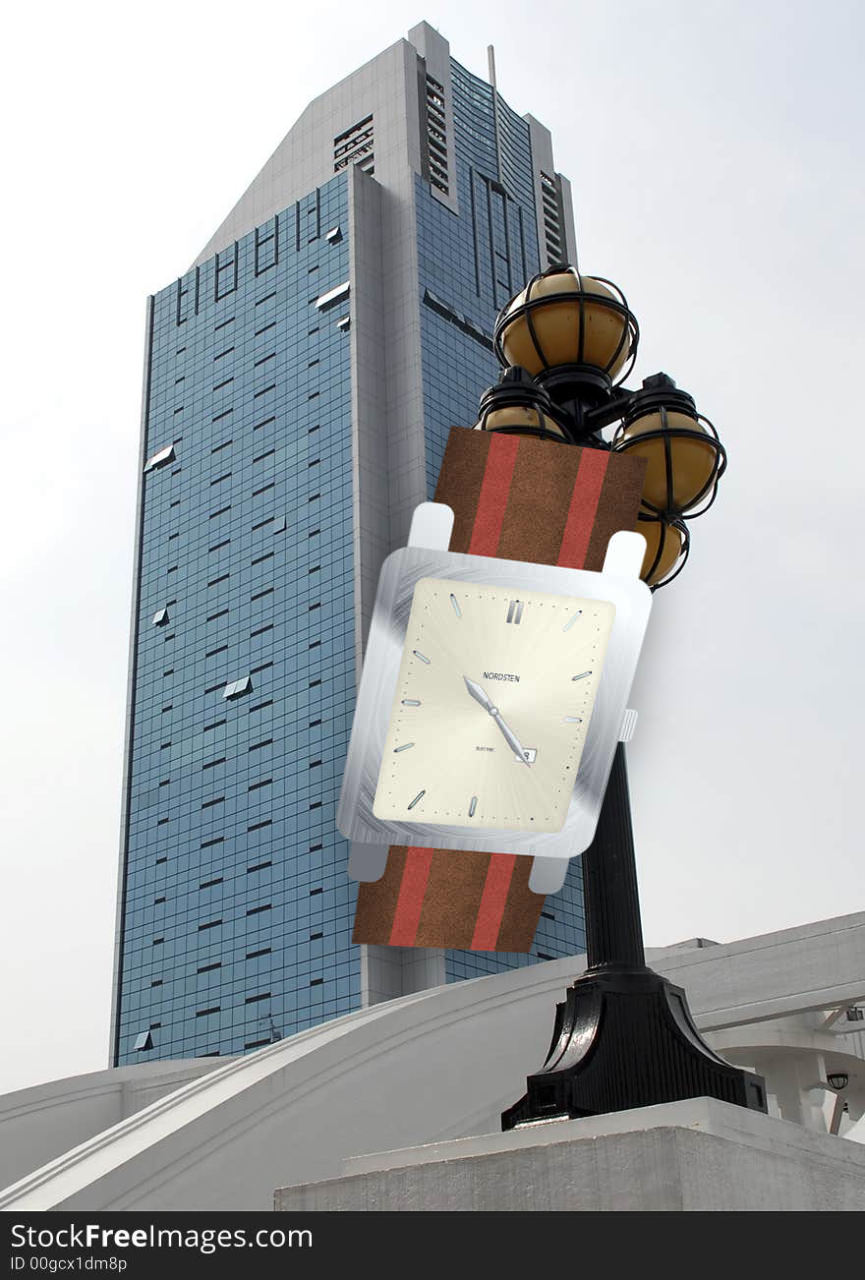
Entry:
h=10 m=23
